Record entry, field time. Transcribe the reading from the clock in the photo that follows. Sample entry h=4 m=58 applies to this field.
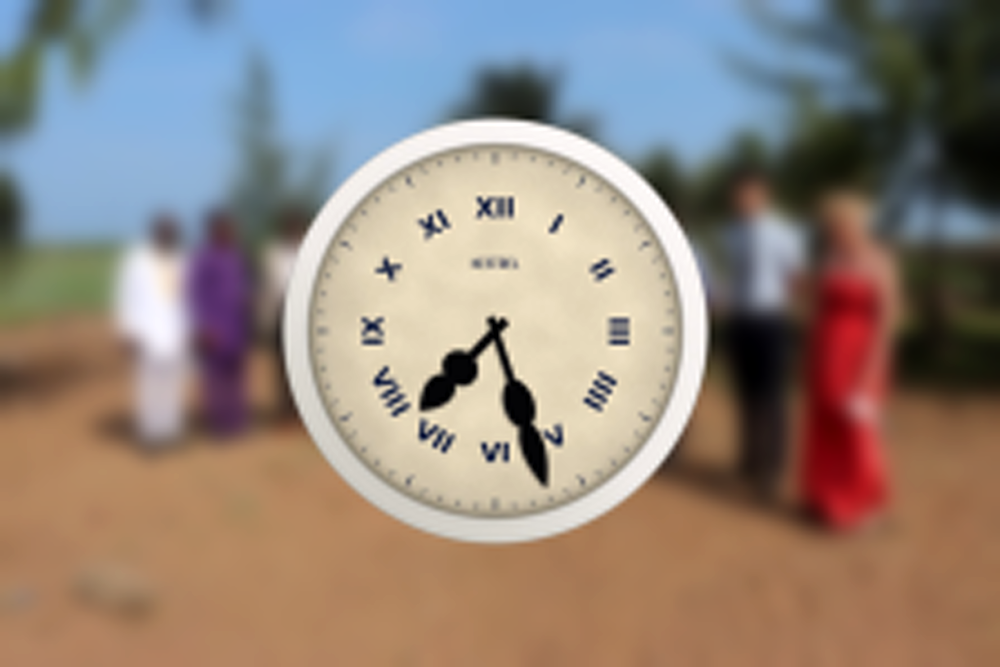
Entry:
h=7 m=27
